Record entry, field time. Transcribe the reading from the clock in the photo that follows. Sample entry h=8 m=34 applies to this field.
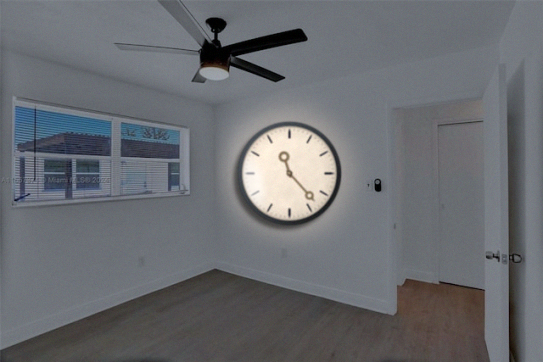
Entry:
h=11 m=23
